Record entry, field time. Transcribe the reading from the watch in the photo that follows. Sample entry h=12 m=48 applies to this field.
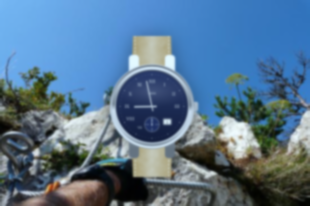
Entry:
h=8 m=58
